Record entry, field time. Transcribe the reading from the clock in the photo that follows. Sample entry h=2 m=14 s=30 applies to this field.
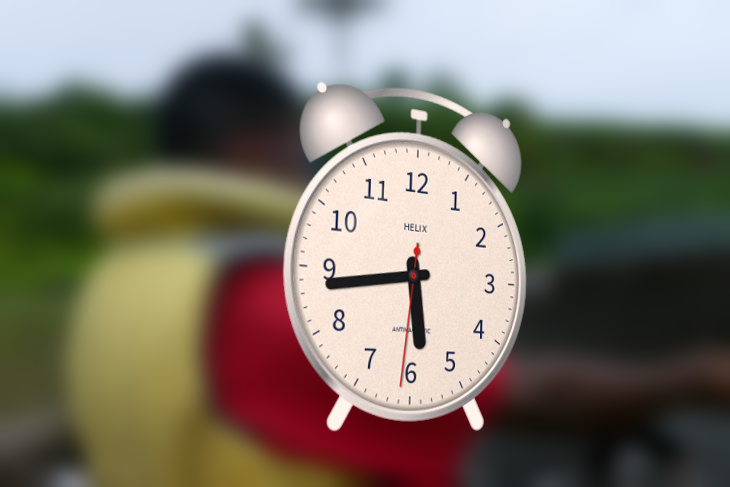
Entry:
h=5 m=43 s=31
